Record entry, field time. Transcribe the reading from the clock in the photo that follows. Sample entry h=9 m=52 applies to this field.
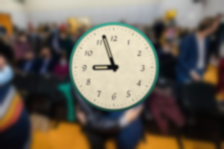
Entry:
h=8 m=57
